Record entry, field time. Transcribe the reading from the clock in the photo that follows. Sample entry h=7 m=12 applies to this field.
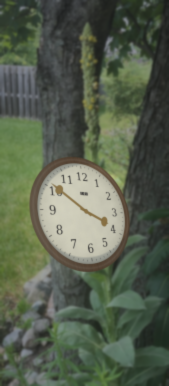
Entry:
h=3 m=51
